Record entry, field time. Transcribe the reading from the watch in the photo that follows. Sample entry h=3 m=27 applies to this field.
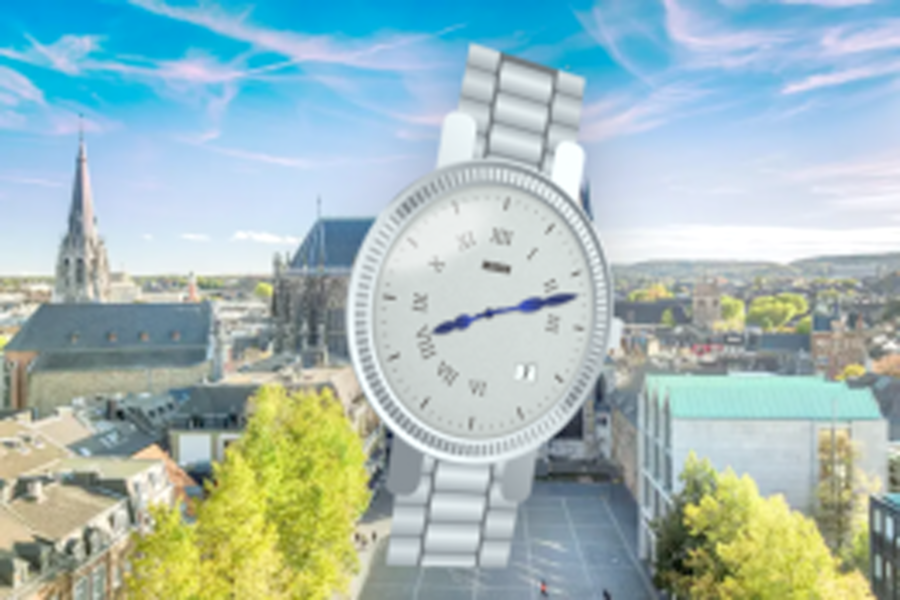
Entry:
h=8 m=12
